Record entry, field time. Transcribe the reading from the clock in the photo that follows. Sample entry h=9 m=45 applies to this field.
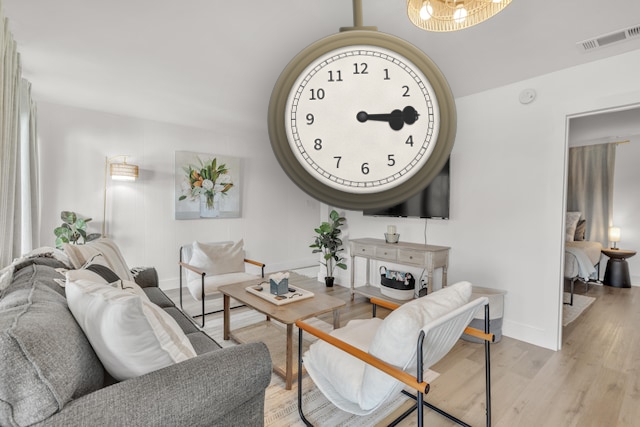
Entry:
h=3 m=15
